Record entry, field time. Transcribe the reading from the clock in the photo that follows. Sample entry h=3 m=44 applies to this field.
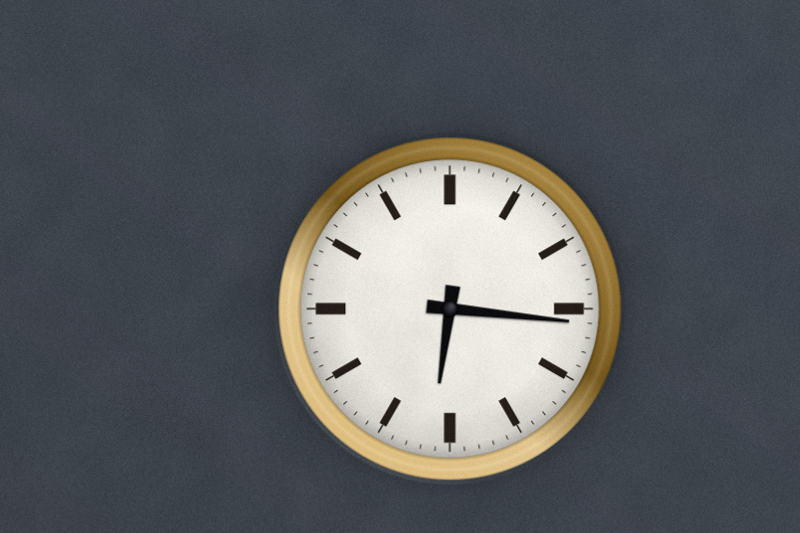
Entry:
h=6 m=16
